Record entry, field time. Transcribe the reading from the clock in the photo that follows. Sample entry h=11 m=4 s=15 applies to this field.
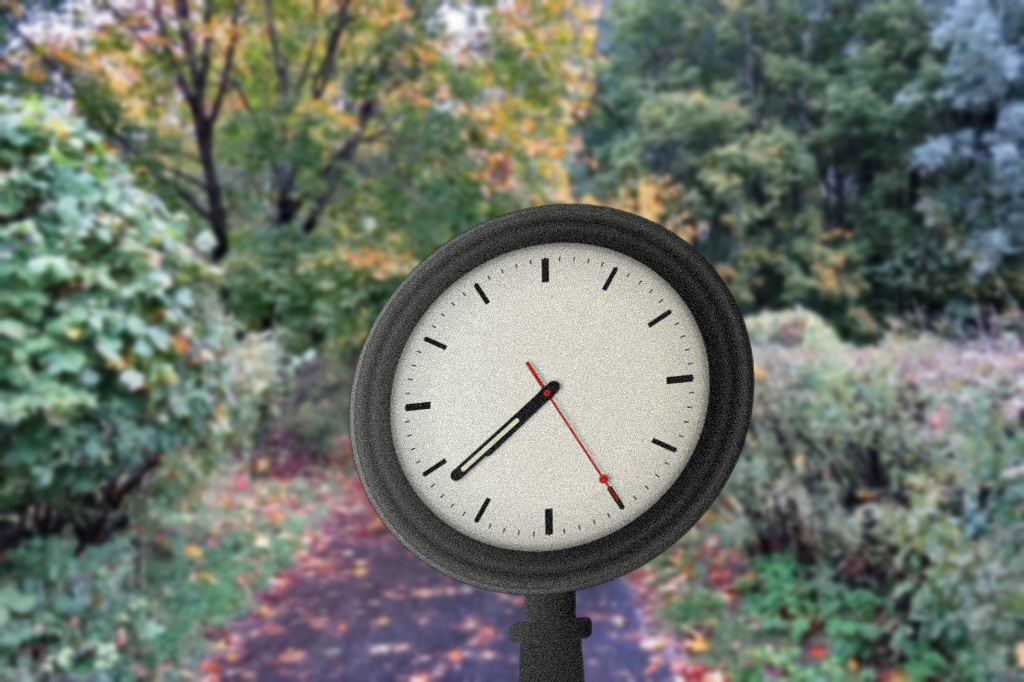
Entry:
h=7 m=38 s=25
